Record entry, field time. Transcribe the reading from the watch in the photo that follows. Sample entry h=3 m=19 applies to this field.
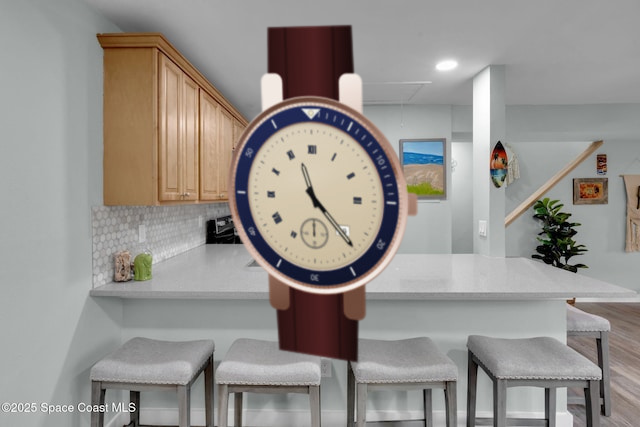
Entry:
h=11 m=23
